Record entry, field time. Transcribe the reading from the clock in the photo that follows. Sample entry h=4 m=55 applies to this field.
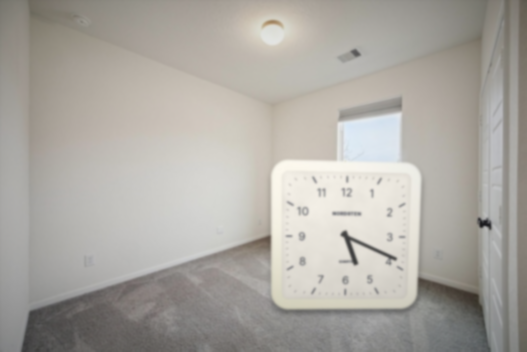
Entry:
h=5 m=19
